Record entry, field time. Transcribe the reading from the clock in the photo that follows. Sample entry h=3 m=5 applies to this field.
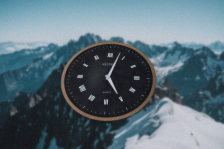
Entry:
h=5 m=3
